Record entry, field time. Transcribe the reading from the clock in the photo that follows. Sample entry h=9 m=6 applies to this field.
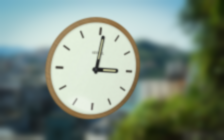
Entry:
h=3 m=1
